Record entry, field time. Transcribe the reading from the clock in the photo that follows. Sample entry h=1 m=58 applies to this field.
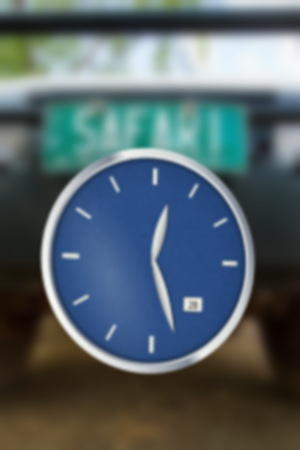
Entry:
h=12 m=27
